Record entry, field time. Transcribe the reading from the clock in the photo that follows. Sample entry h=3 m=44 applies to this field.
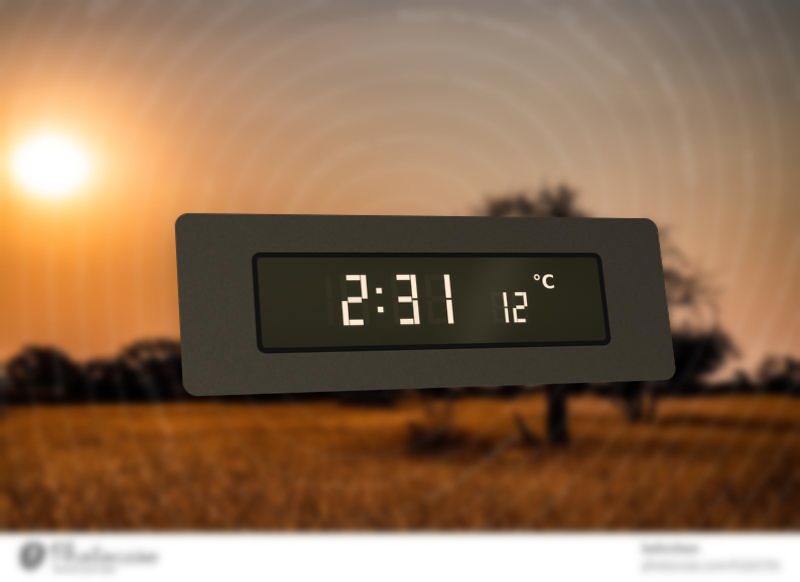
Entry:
h=2 m=31
